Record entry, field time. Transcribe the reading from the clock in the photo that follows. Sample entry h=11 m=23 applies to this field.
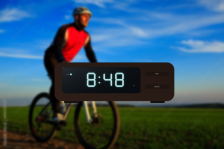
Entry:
h=8 m=48
